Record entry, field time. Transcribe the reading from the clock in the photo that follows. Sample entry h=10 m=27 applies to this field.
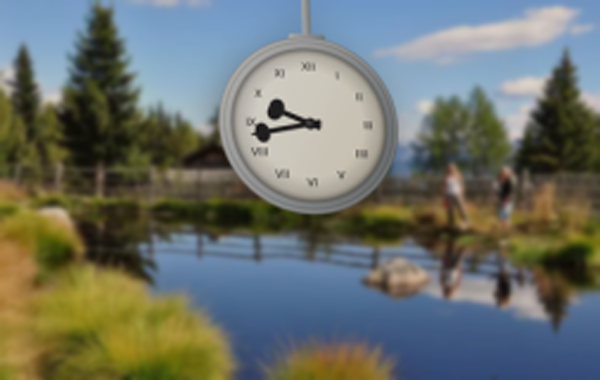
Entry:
h=9 m=43
